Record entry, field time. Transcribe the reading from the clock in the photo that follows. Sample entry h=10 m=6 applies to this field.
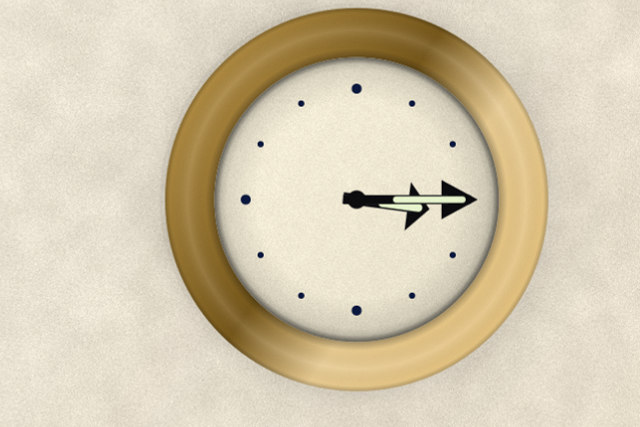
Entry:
h=3 m=15
